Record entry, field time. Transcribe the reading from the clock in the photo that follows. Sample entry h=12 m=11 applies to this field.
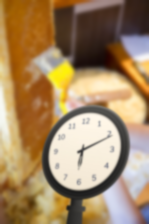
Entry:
h=6 m=11
